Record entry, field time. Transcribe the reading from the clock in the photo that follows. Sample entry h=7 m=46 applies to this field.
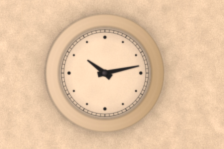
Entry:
h=10 m=13
